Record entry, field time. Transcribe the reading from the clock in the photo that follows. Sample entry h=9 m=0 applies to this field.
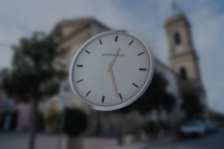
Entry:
h=12 m=26
